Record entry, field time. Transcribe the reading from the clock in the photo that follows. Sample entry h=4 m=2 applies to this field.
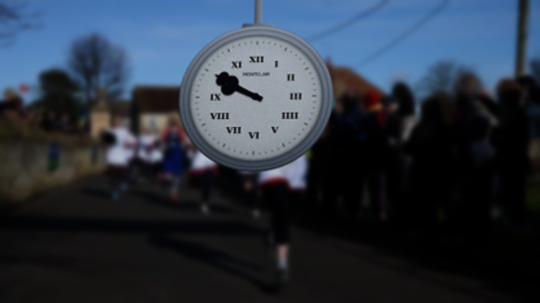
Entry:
h=9 m=50
